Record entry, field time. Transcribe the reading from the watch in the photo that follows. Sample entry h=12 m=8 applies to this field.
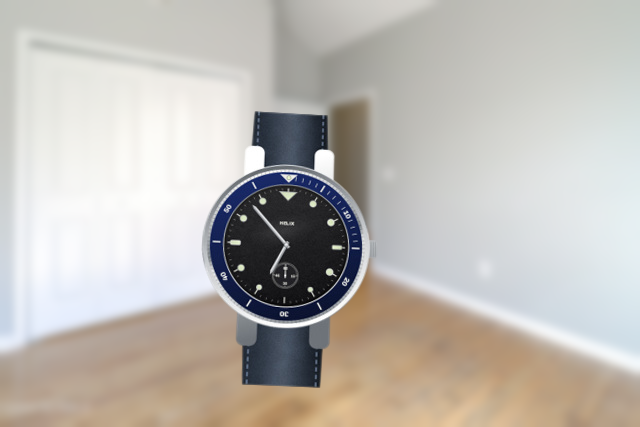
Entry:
h=6 m=53
